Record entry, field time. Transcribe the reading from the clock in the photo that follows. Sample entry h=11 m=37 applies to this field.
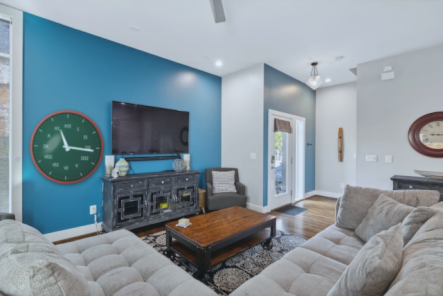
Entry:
h=11 m=16
